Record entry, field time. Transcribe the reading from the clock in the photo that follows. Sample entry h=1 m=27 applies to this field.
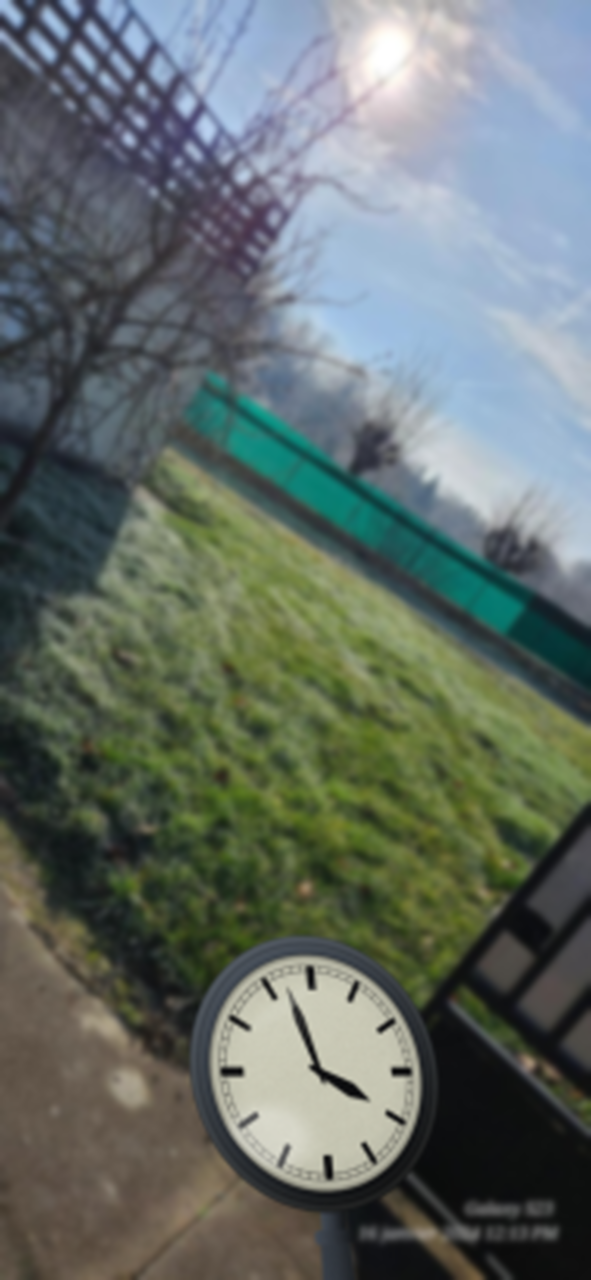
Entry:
h=3 m=57
